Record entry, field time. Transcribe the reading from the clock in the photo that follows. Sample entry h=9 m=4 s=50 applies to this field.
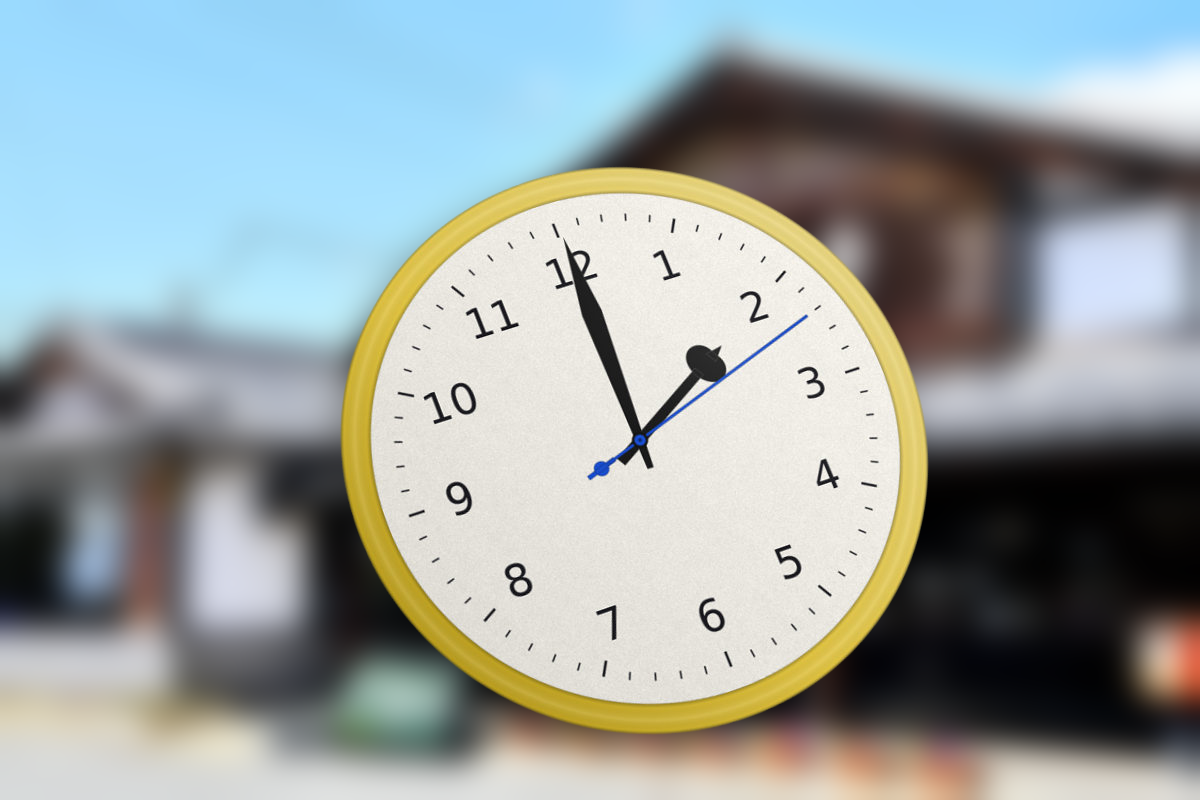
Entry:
h=2 m=0 s=12
